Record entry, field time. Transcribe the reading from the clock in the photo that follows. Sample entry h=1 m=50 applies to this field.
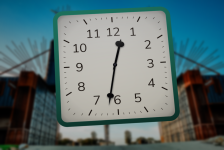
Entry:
h=12 m=32
